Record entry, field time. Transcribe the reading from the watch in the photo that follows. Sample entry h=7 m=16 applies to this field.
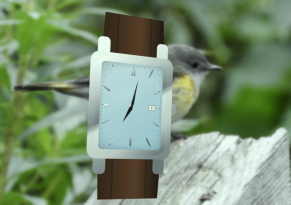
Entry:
h=7 m=2
